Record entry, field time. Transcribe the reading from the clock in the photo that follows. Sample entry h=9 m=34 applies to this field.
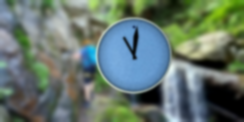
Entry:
h=11 m=1
